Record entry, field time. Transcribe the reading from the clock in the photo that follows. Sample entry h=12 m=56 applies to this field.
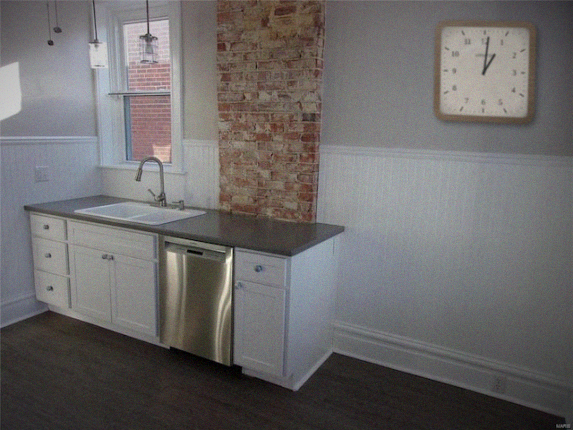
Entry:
h=1 m=1
